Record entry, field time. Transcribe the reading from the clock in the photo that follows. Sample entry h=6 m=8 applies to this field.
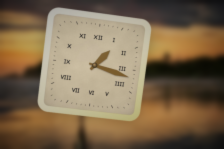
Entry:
h=1 m=17
